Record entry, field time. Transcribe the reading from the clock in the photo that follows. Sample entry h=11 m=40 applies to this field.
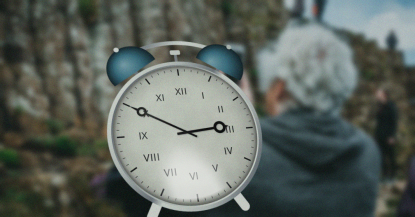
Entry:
h=2 m=50
